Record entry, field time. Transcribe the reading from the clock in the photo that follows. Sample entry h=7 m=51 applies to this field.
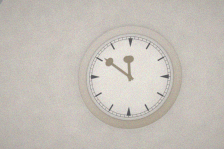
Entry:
h=11 m=51
